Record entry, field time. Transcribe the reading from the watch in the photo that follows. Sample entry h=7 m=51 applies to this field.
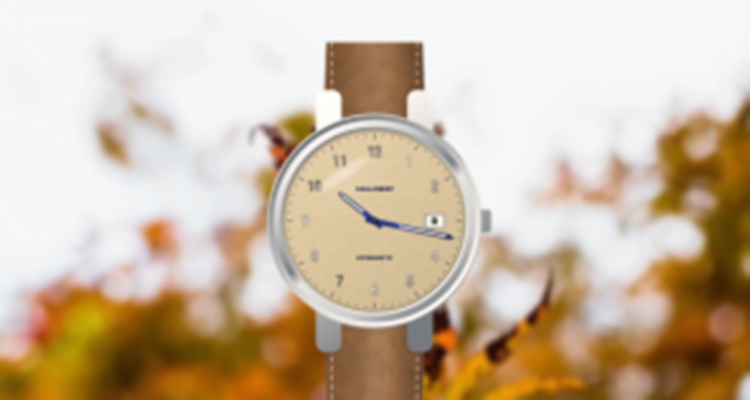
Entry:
h=10 m=17
